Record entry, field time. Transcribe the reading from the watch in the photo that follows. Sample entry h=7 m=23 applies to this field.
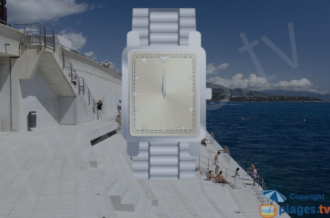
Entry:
h=12 m=0
